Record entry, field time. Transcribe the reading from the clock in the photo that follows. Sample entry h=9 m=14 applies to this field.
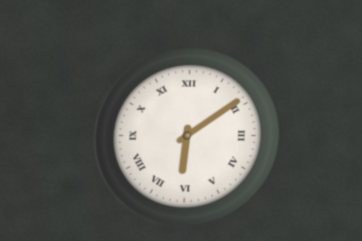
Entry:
h=6 m=9
